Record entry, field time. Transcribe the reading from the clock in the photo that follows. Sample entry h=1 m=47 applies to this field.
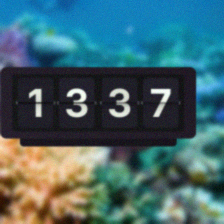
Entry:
h=13 m=37
